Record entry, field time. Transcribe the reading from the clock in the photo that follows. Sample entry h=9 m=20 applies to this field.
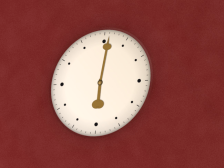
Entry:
h=6 m=1
